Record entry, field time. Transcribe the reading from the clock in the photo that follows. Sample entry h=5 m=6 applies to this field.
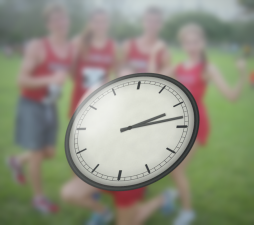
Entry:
h=2 m=13
